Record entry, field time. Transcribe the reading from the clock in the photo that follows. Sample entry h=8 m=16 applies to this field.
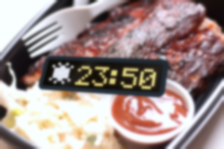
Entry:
h=23 m=50
